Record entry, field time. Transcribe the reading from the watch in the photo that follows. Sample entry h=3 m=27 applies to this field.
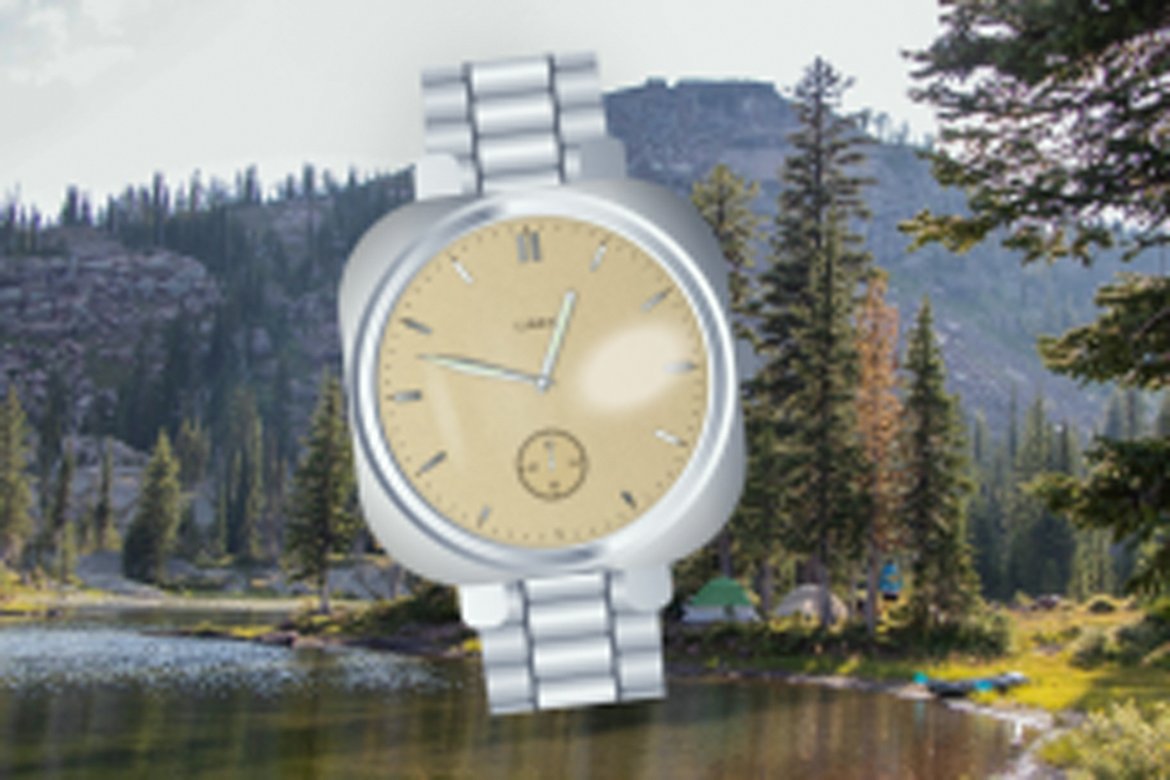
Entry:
h=12 m=48
